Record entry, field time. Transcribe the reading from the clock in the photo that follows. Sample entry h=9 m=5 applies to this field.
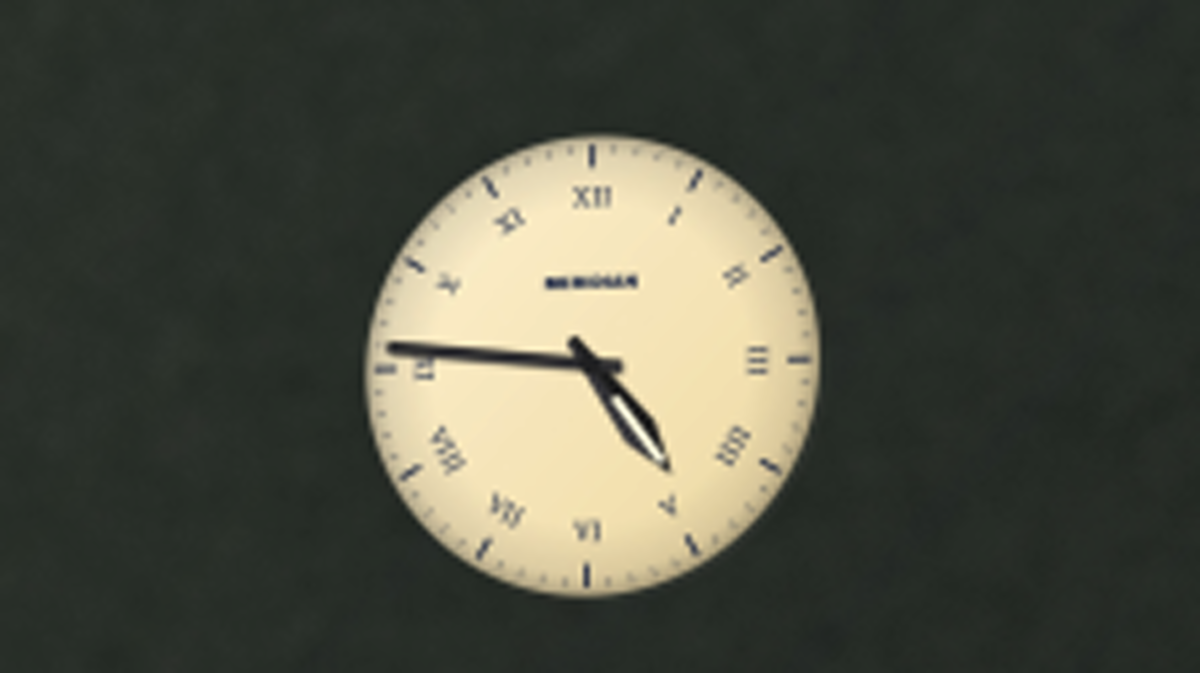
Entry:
h=4 m=46
